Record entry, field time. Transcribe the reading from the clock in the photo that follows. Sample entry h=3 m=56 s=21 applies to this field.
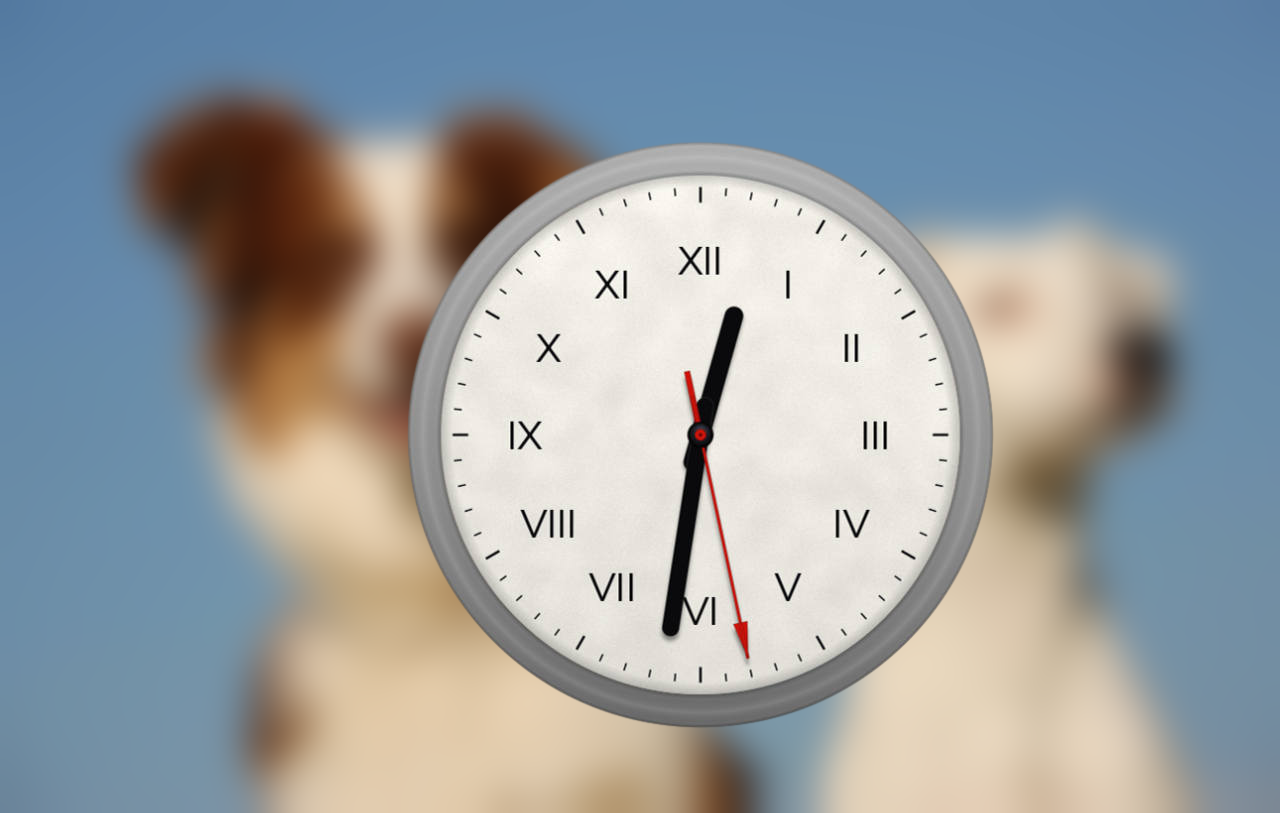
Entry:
h=12 m=31 s=28
